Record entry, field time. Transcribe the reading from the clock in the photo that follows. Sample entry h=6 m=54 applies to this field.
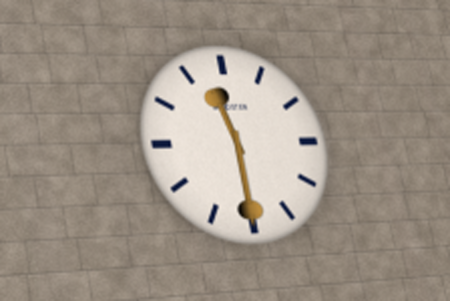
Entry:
h=11 m=30
